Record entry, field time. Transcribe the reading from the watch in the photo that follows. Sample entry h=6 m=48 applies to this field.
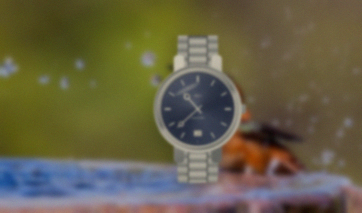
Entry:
h=10 m=38
